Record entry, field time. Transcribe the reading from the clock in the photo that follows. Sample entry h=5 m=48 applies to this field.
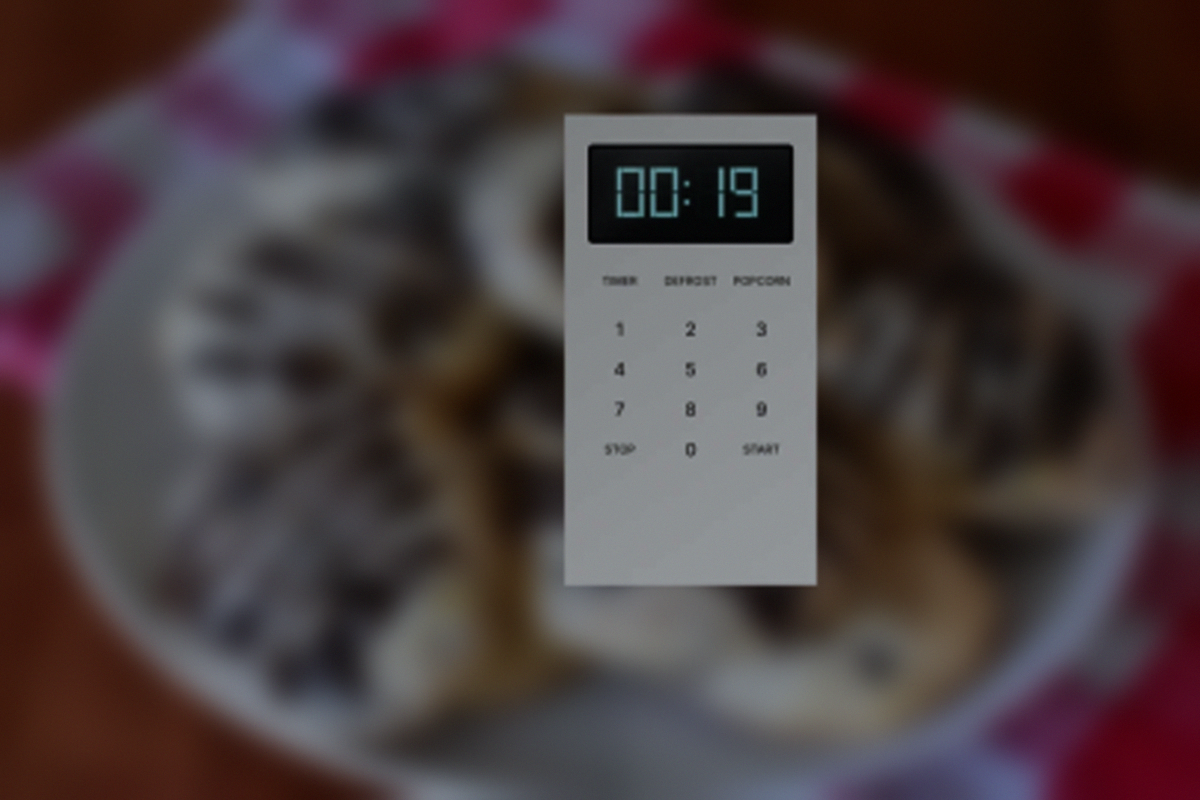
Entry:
h=0 m=19
